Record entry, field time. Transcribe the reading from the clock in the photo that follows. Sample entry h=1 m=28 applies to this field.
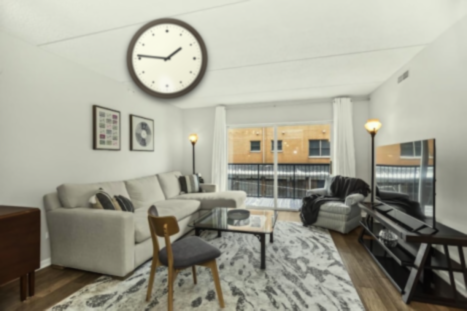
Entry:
h=1 m=46
